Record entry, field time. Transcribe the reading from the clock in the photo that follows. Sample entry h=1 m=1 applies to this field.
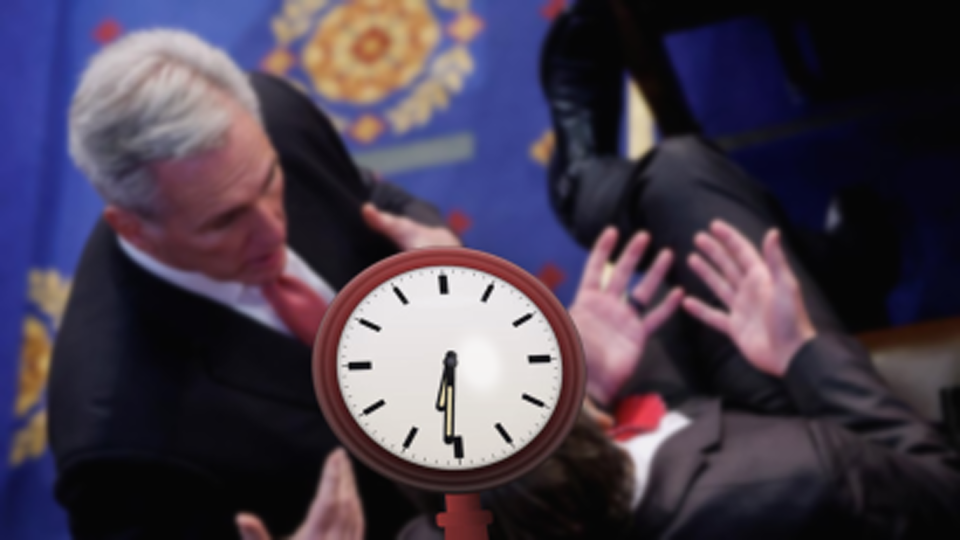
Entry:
h=6 m=31
